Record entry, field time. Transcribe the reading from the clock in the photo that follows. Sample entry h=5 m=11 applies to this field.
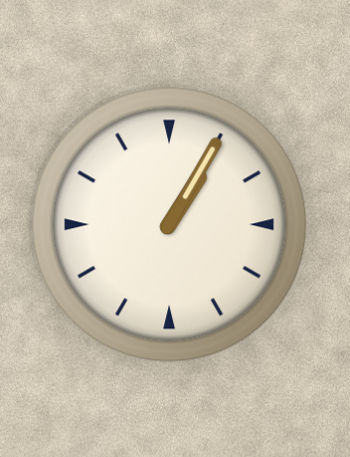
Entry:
h=1 m=5
